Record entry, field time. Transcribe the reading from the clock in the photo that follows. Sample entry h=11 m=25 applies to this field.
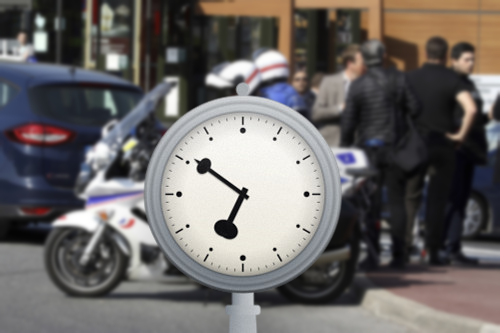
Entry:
h=6 m=51
